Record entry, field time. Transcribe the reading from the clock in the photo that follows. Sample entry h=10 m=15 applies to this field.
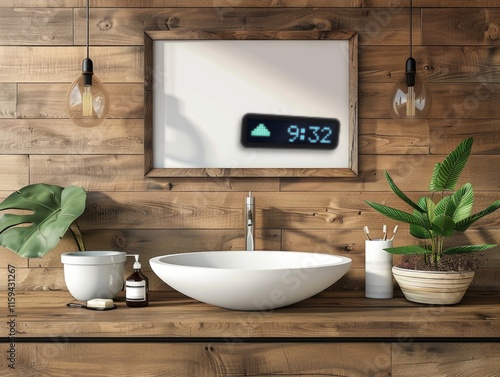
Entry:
h=9 m=32
